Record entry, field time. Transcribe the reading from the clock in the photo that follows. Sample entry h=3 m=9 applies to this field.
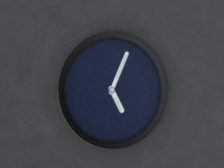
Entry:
h=5 m=4
